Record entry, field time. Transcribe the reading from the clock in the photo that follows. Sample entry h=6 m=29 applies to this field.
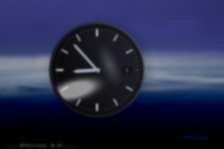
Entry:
h=8 m=53
